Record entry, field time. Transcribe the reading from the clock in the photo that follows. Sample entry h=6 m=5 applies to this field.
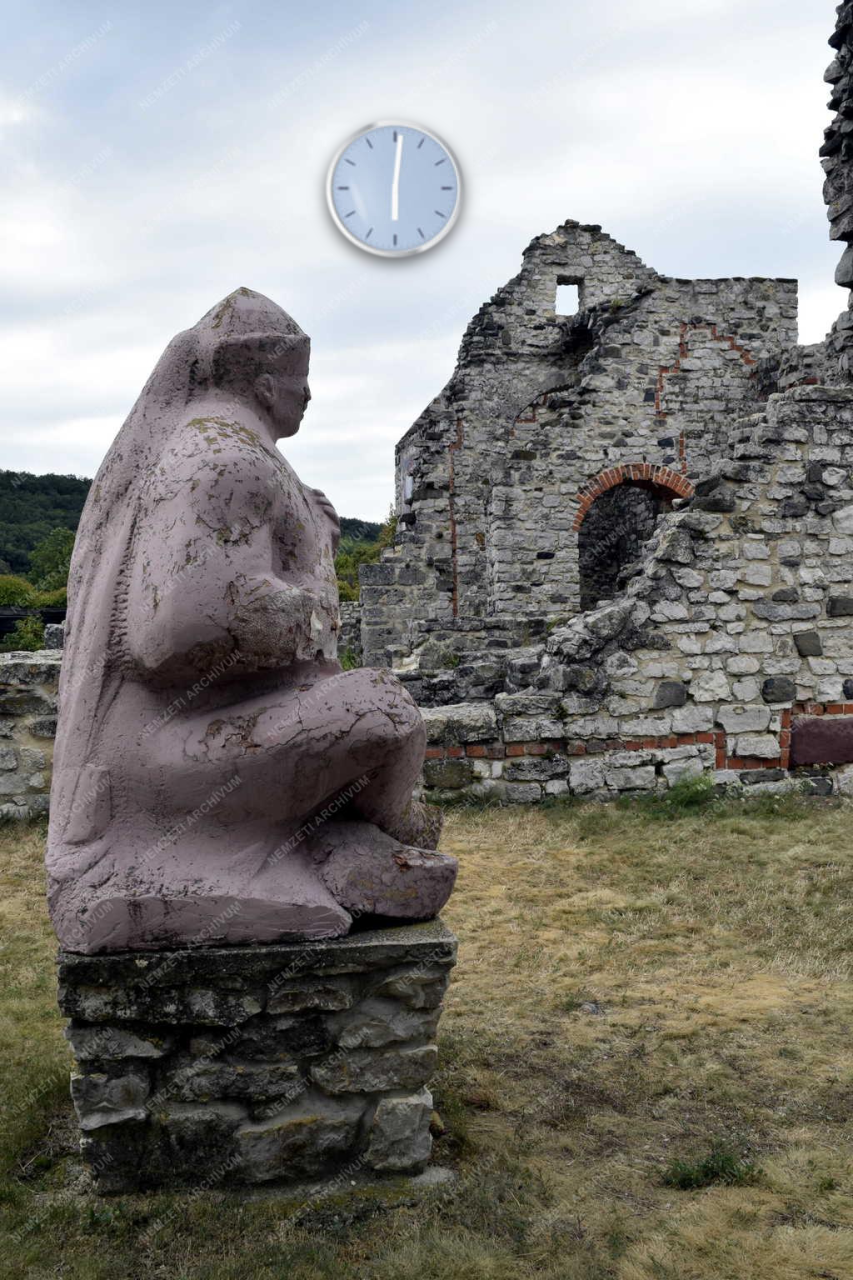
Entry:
h=6 m=1
